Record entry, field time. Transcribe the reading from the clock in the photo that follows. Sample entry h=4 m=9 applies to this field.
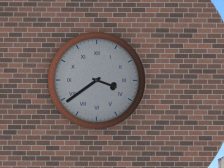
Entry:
h=3 m=39
